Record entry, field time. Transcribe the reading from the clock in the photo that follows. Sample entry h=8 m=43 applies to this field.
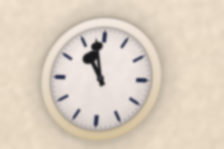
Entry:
h=10 m=58
